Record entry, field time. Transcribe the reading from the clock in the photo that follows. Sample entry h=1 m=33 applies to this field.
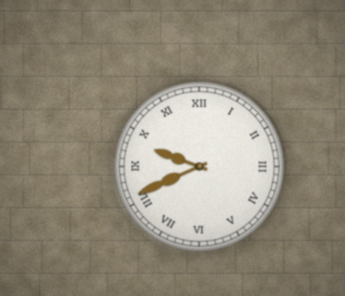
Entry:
h=9 m=41
